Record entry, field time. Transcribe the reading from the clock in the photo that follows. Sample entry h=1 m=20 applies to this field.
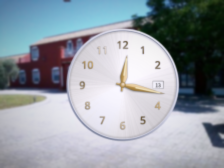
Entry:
h=12 m=17
